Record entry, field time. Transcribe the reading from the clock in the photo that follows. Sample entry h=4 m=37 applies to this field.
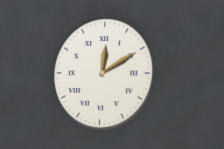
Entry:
h=12 m=10
